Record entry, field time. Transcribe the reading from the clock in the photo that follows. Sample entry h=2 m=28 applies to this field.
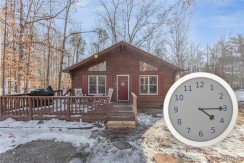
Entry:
h=4 m=15
